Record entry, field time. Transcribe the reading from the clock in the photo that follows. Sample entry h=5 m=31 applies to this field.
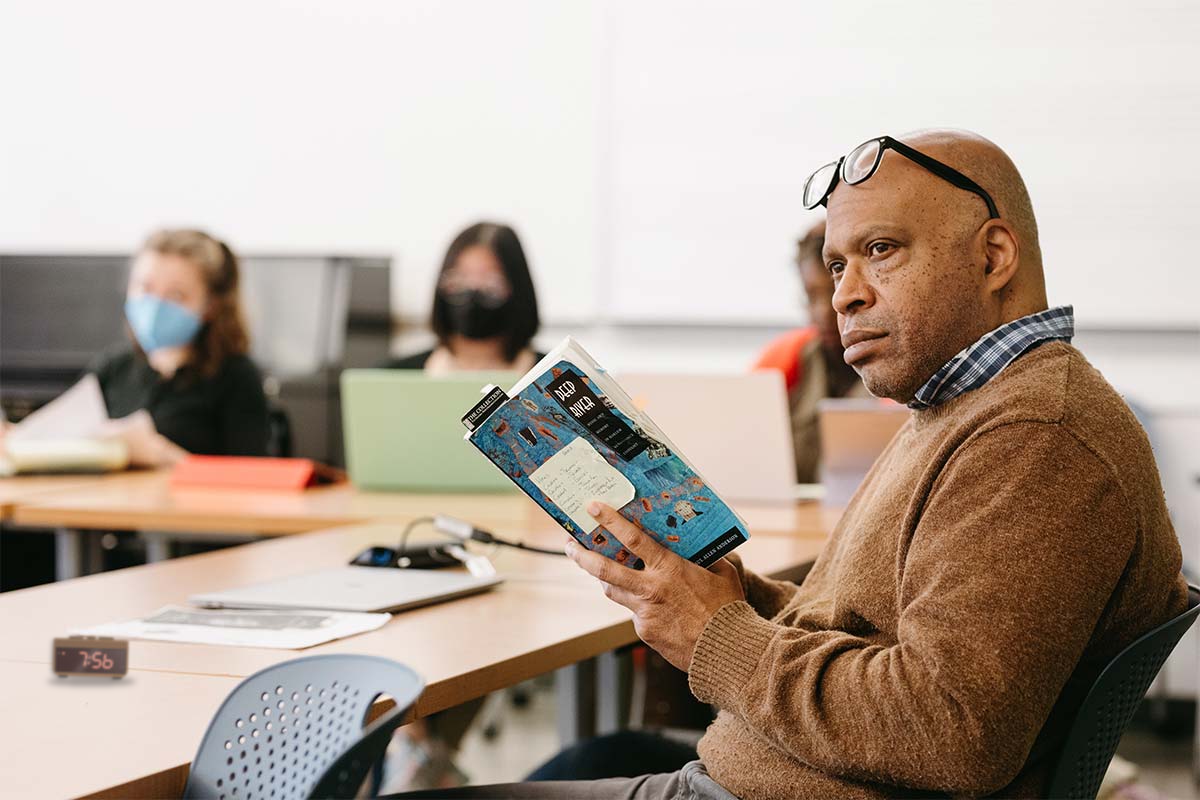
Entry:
h=7 m=56
